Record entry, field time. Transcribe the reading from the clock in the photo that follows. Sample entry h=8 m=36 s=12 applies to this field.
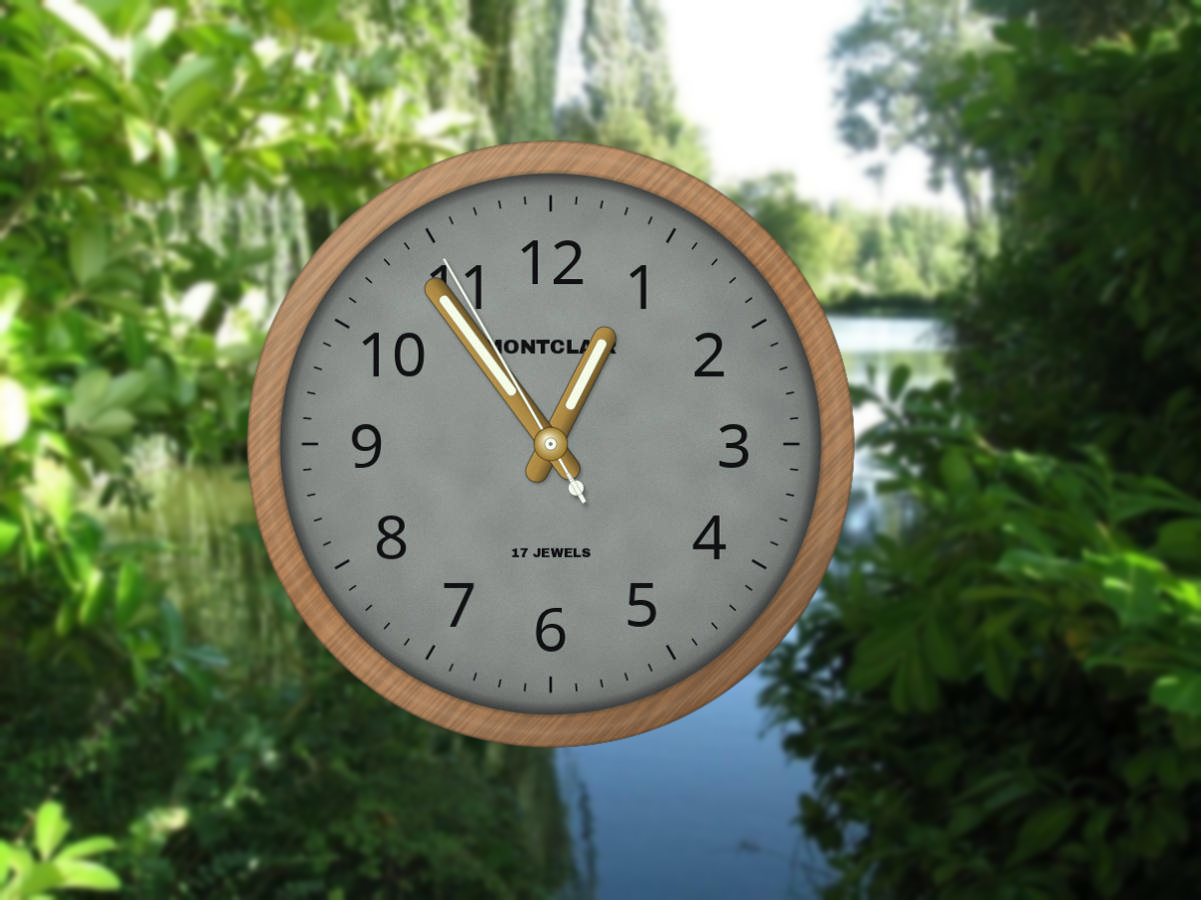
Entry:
h=12 m=53 s=55
